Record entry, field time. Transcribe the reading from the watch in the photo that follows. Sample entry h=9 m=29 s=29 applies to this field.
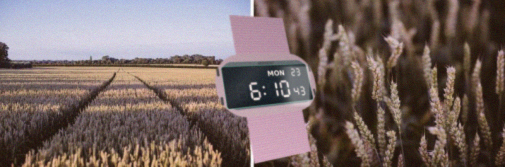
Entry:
h=6 m=10 s=43
